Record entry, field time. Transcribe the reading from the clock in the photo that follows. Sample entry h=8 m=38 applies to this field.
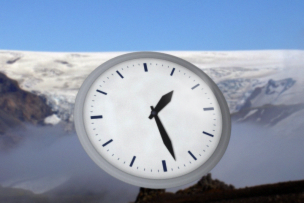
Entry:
h=1 m=28
